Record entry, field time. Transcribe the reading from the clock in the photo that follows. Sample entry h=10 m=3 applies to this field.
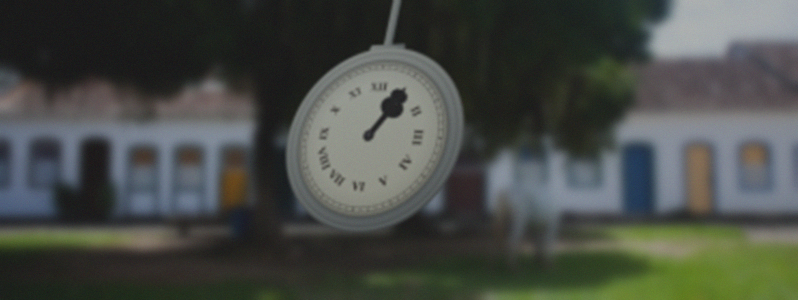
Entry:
h=1 m=5
